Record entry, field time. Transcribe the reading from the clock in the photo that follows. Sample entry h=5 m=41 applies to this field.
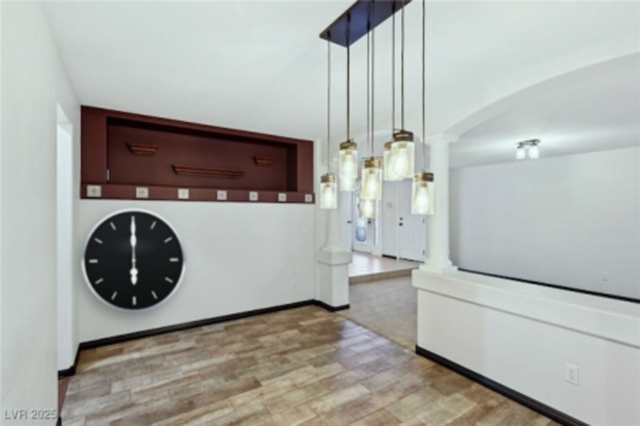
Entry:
h=6 m=0
